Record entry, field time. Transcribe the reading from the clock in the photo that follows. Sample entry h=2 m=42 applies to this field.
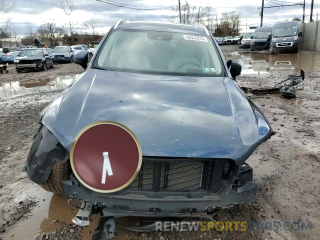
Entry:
h=5 m=31
